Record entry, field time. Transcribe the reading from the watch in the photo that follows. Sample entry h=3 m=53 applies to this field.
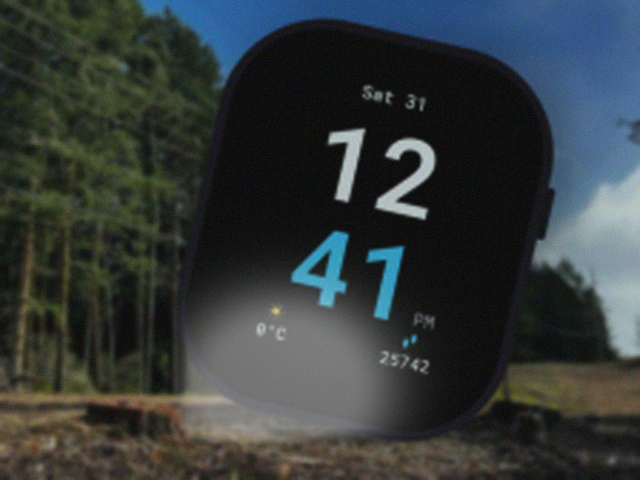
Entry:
h=12 m=41
